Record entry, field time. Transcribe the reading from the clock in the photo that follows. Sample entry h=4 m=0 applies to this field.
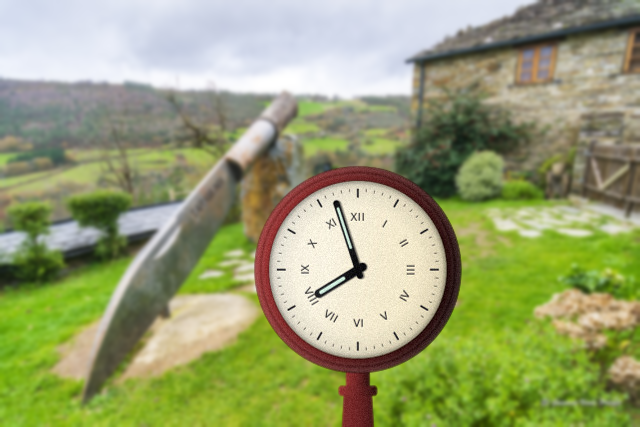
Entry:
h=7 m=57
